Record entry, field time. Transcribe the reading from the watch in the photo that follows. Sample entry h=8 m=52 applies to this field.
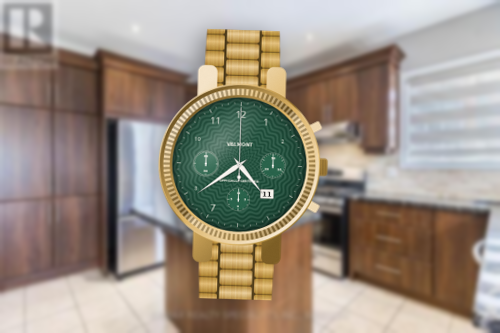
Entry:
h=4 m=39
